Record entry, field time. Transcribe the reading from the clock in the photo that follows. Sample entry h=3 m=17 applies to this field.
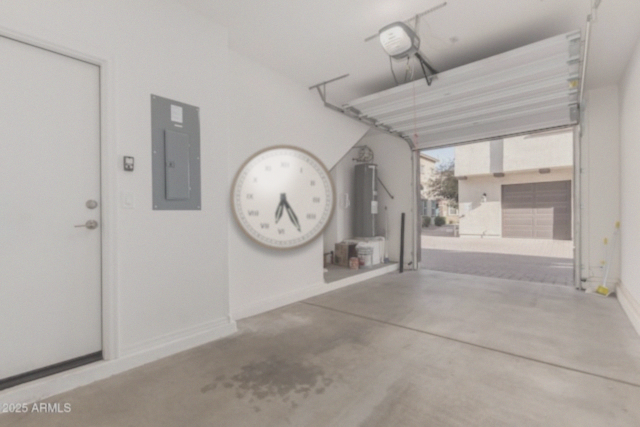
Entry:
h=6 m=25
